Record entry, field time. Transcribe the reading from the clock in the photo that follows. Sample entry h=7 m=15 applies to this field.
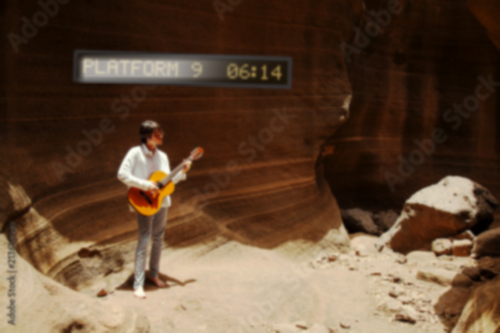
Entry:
h=6 m=14
